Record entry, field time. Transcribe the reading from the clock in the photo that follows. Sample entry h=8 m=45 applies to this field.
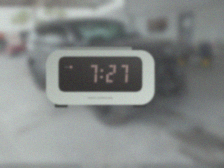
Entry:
h=7 m=27
